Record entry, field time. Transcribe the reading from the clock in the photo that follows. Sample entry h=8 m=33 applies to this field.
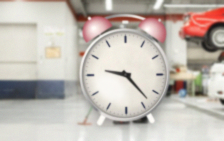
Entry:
h=9 m=23
